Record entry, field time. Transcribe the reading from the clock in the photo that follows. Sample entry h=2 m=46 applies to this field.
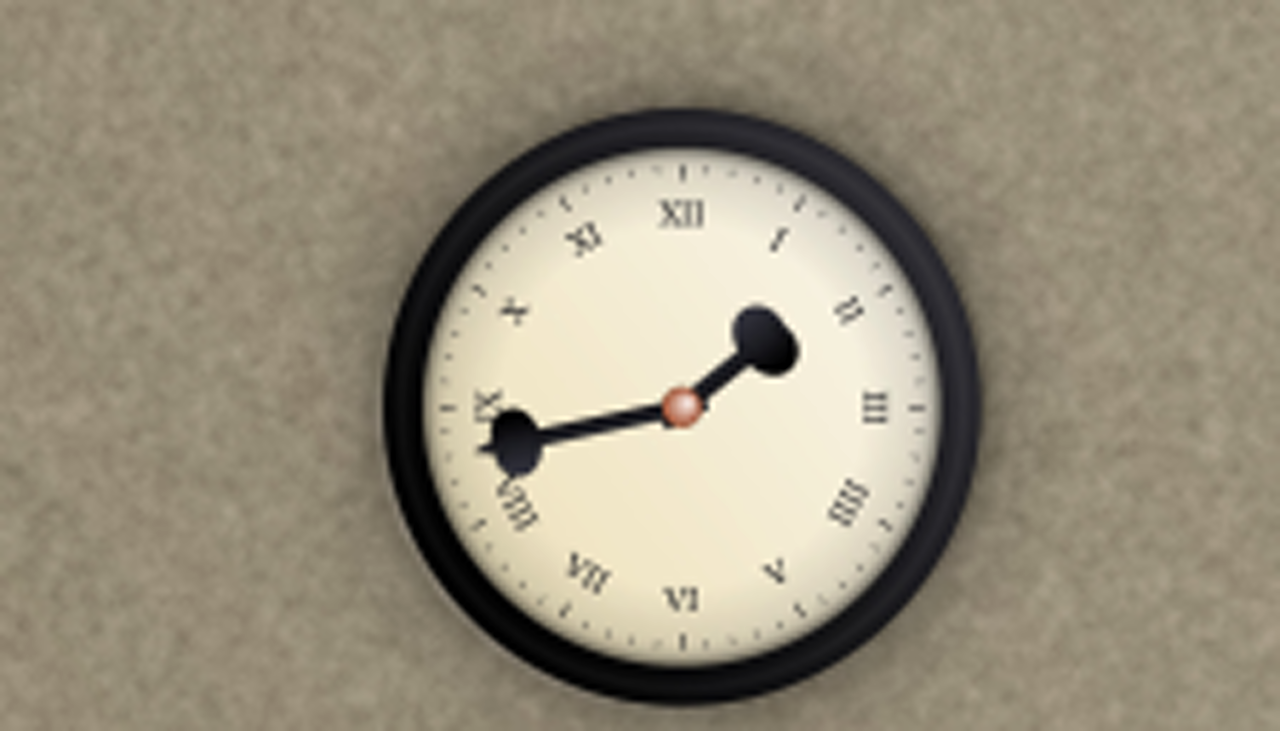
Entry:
h=1 m=43
